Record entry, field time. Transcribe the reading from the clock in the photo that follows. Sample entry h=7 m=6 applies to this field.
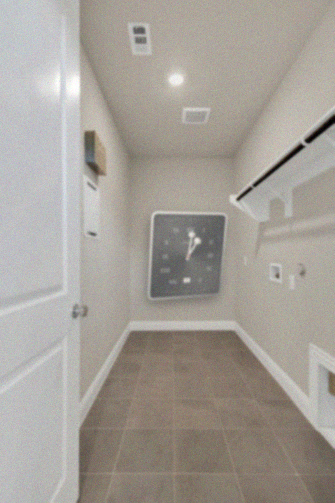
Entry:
h=1 m=1
